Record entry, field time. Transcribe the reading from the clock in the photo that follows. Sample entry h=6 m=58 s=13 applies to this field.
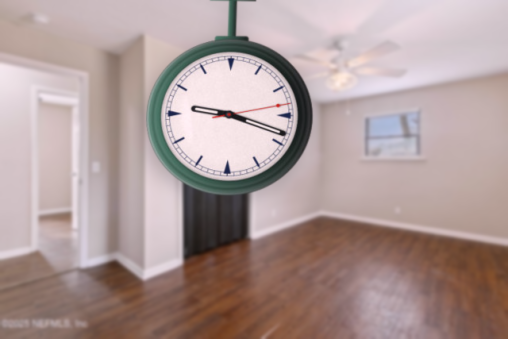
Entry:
h=9 m=18 s=13
